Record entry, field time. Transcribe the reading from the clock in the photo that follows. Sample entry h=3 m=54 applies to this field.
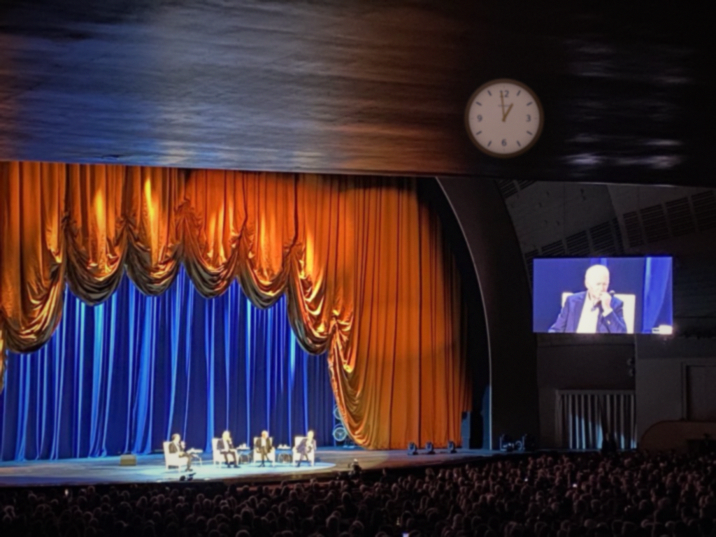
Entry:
h=12 m=59
